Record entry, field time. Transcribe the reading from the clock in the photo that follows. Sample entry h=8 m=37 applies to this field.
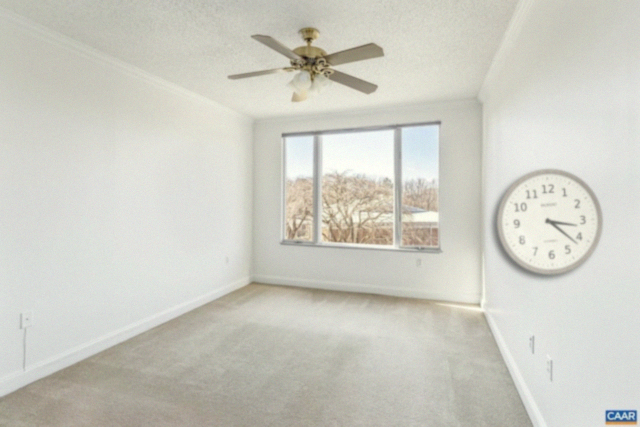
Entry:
h=3 m=22
